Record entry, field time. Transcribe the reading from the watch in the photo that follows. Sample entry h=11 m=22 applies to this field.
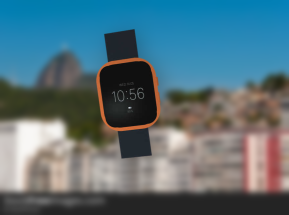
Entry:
h=10 m=56
